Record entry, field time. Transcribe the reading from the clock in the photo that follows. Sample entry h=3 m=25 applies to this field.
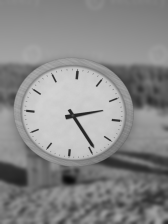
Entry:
h=2 m=24
